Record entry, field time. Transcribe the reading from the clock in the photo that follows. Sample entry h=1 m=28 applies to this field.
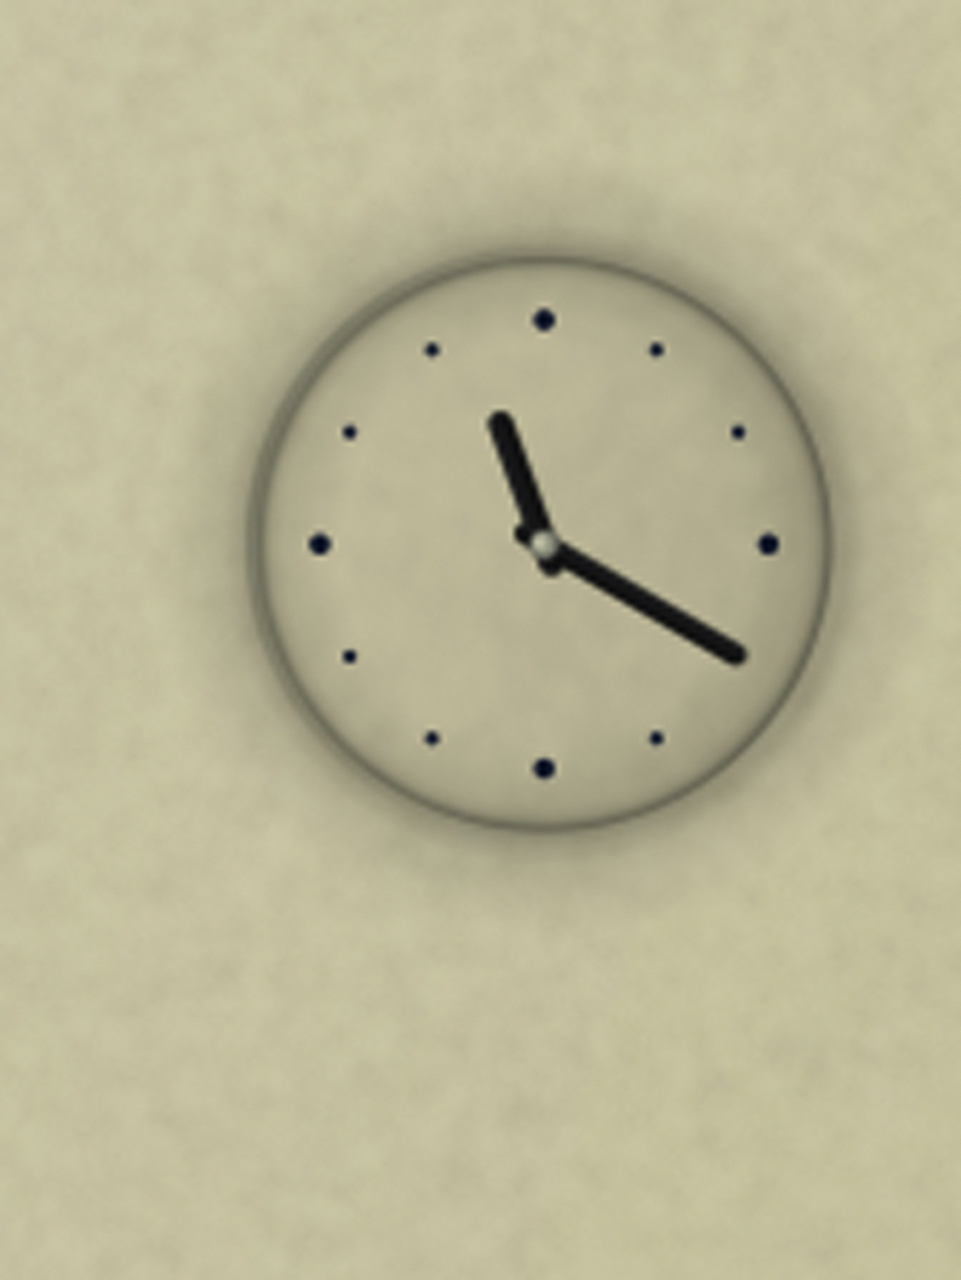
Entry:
h=11 m=20
